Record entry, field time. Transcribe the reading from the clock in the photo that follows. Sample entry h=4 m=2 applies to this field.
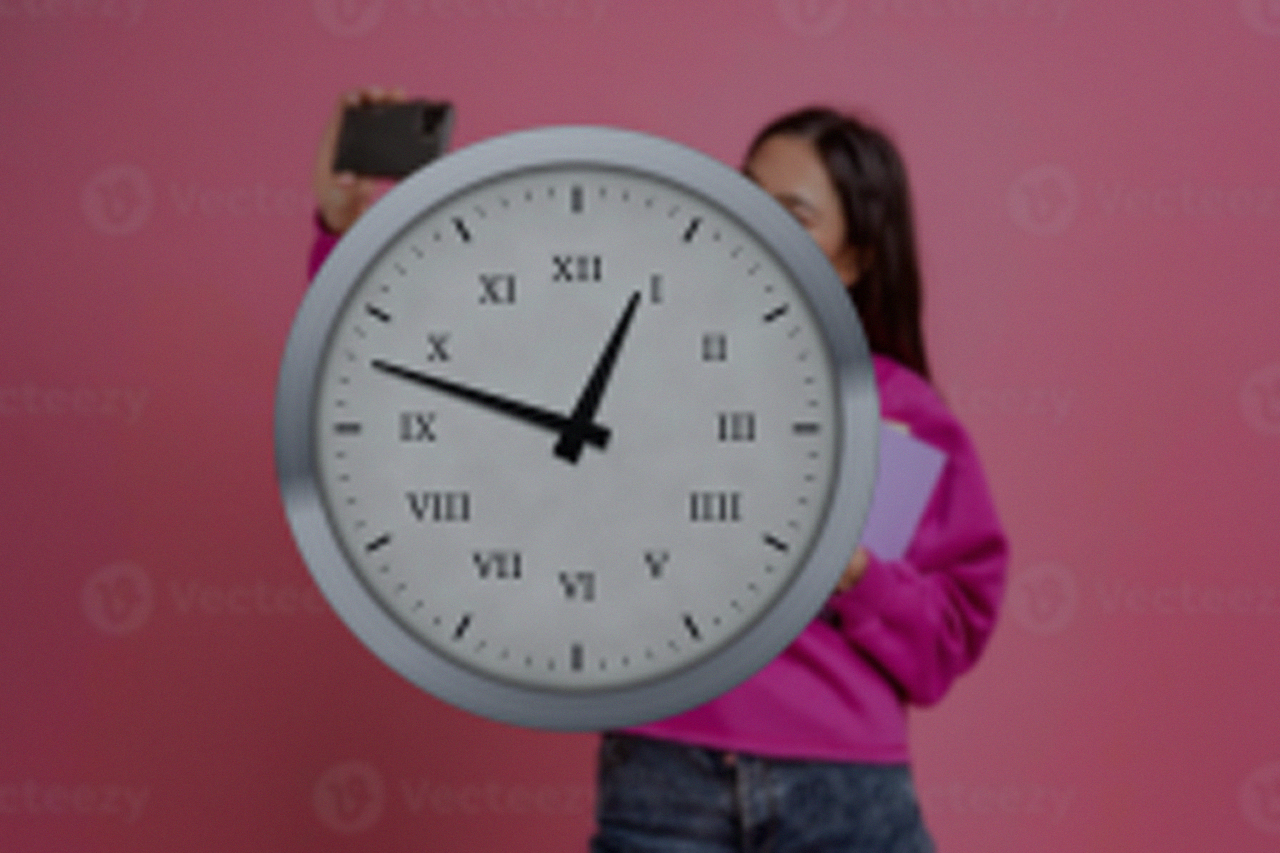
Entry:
h=12 m=48
